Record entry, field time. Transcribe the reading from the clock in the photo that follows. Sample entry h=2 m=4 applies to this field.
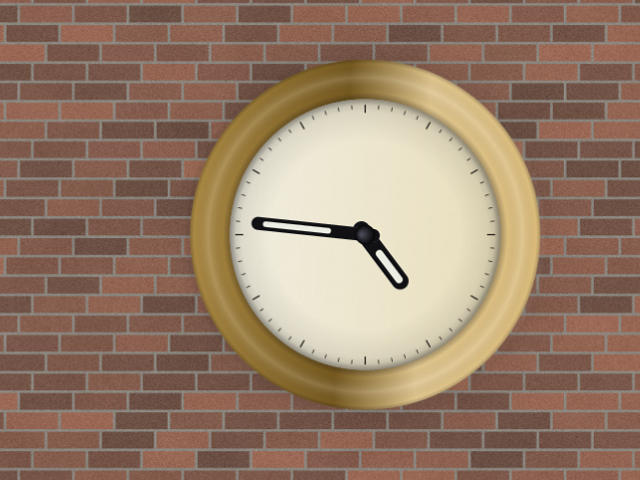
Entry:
h=4 m=46
